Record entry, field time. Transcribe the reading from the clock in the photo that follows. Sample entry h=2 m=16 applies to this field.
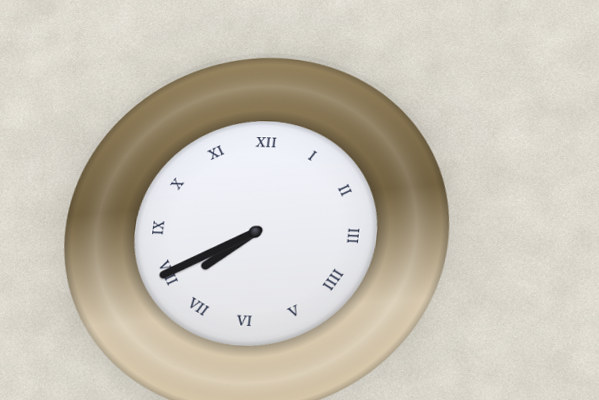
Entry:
h=7 m=40
